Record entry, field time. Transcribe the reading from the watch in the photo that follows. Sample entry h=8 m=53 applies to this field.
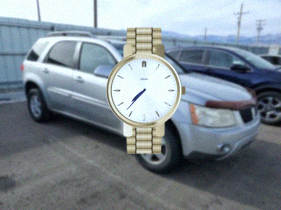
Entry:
h=7 m=37
